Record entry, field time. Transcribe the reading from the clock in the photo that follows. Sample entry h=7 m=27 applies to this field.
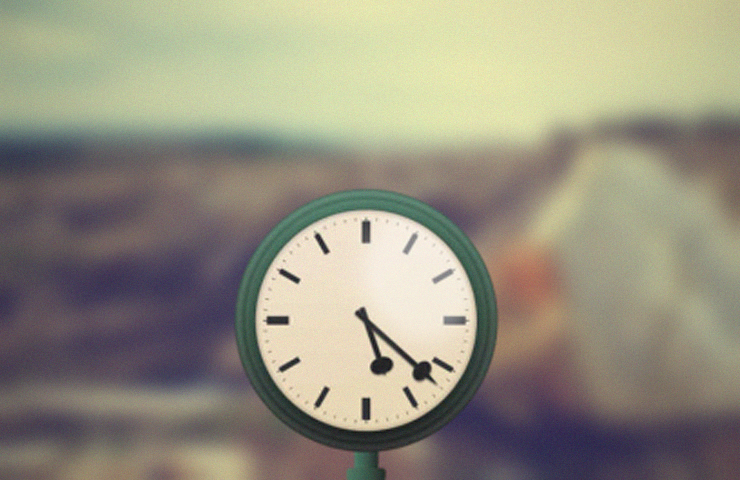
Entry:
h=5 m=22
